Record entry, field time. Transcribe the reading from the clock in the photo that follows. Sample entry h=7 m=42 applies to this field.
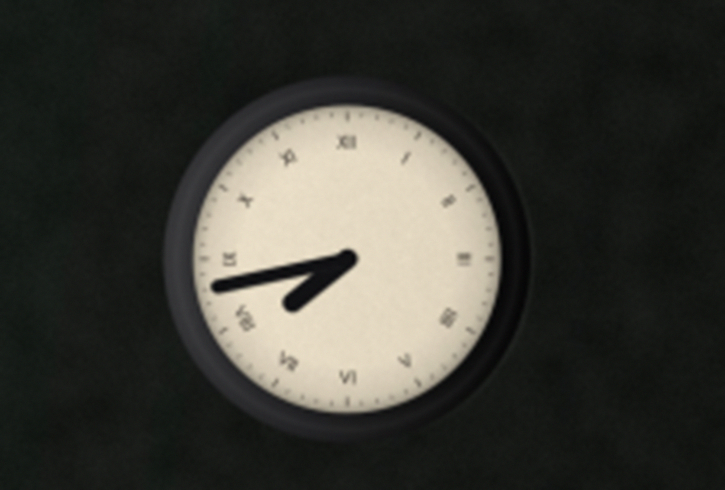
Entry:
h=7 m=43
